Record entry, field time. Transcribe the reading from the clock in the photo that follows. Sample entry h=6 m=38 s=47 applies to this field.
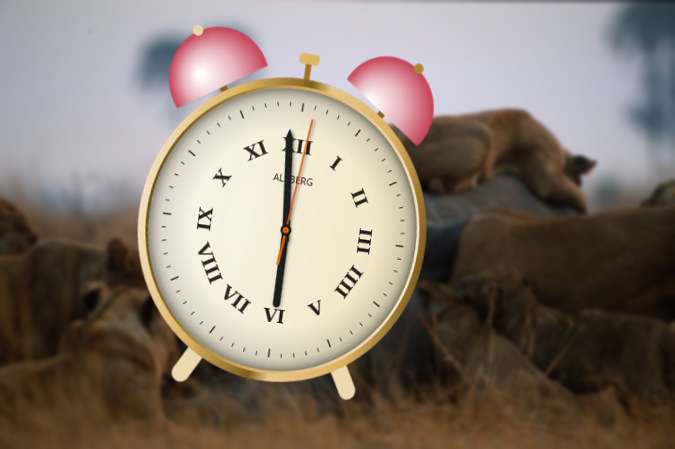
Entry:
h=5 m=59 s=1
